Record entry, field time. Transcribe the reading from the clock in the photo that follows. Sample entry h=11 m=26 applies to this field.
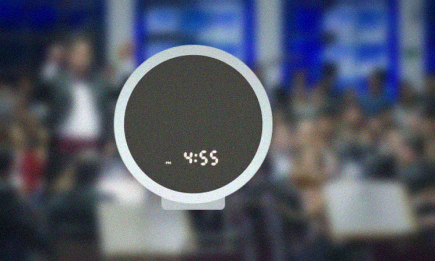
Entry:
h=4 m=55
